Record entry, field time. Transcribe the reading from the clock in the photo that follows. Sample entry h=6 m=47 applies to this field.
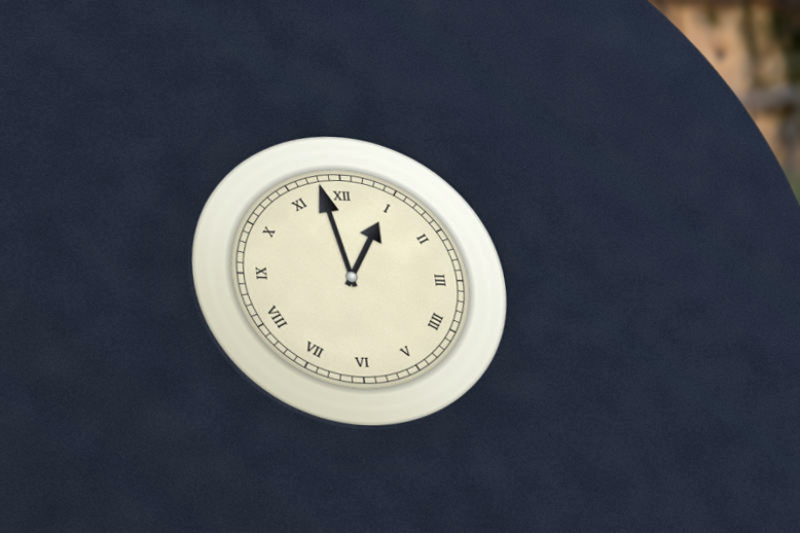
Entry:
h=12 m=58
